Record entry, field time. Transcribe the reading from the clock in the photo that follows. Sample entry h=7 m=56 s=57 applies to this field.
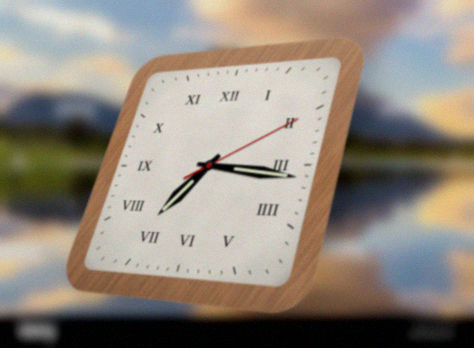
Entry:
h=7 m=16 s=10
